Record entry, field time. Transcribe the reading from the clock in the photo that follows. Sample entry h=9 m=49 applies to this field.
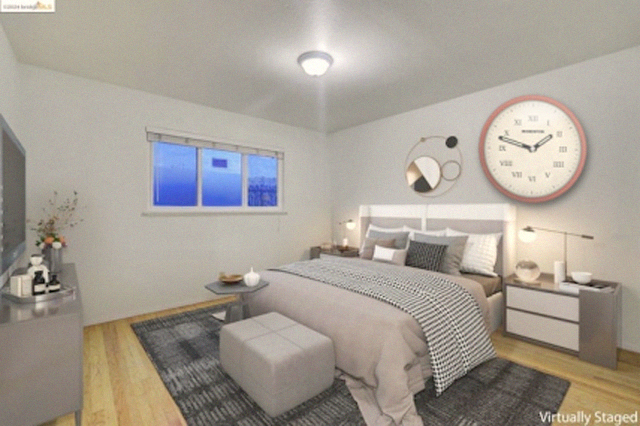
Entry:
h=1 m=48
